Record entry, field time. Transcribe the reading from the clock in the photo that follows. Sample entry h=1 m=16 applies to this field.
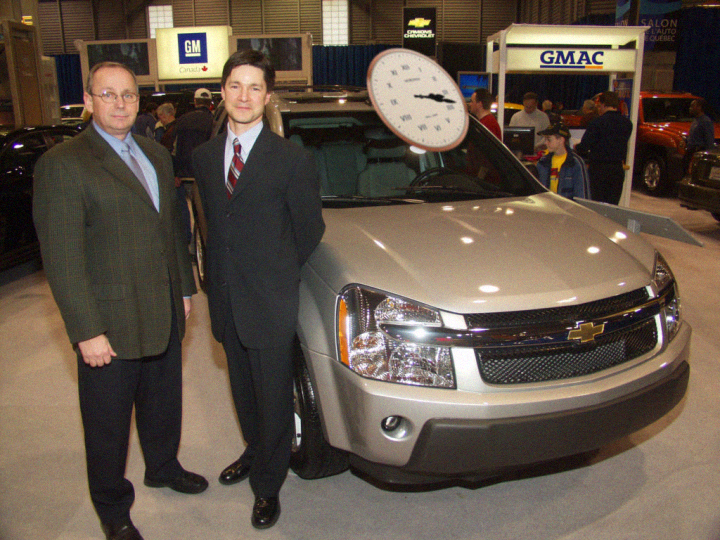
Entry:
h=3 m=18
